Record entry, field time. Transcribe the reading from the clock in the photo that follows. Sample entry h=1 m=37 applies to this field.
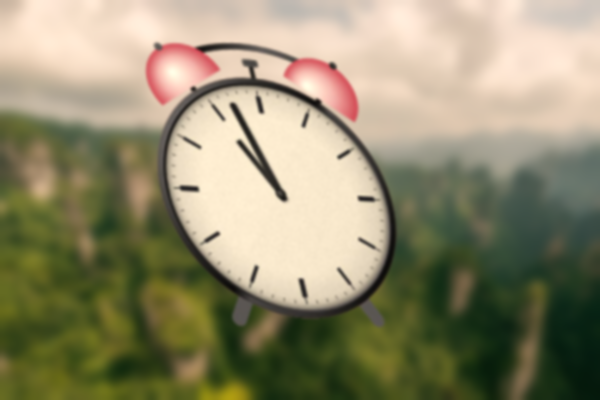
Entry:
h=10 m=57
